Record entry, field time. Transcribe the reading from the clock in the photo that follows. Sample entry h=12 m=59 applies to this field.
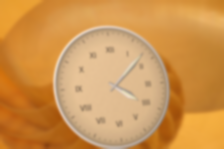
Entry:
h=4 m=8
